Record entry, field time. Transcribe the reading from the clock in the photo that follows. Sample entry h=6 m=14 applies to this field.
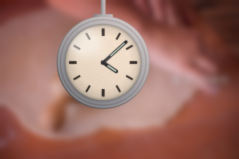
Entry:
h=4 m=8
